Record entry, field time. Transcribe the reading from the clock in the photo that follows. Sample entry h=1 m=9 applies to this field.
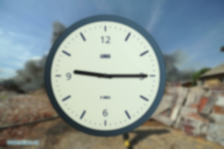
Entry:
h=9 m=15
